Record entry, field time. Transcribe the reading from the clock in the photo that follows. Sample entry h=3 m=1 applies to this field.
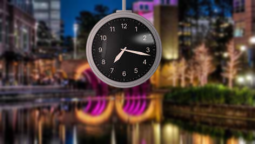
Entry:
h=7 m=17
